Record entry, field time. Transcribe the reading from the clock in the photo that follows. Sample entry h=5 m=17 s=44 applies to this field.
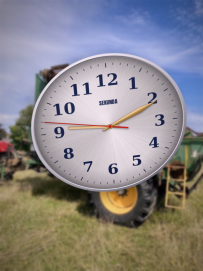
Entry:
h=9 m=10 s=47
